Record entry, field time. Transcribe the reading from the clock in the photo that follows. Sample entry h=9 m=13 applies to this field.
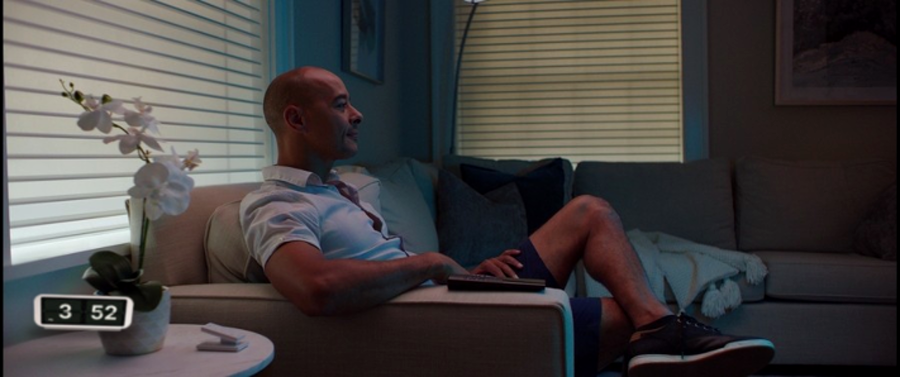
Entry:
h=3 m=52
